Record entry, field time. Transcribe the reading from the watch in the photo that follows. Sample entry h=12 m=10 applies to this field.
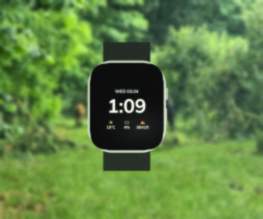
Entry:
h=1 m=9
